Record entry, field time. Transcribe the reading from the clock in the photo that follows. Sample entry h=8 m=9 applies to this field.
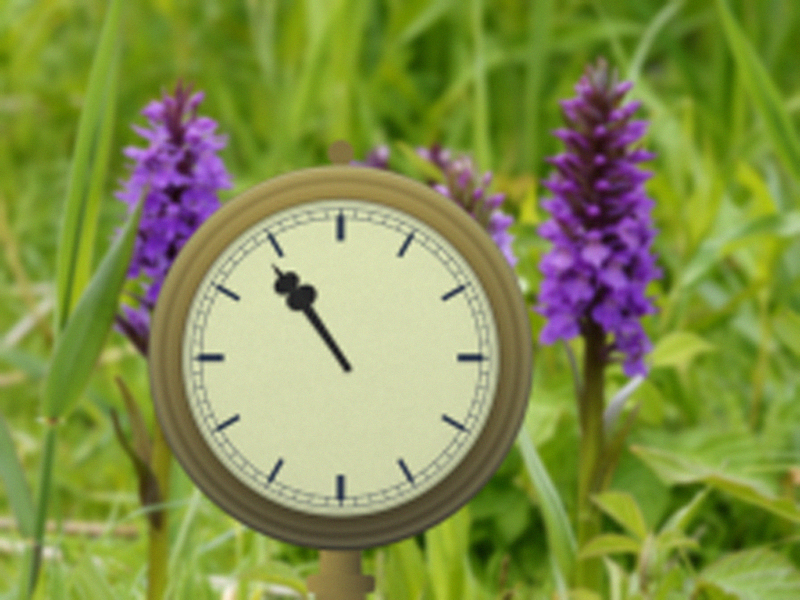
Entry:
h=10 m=54
